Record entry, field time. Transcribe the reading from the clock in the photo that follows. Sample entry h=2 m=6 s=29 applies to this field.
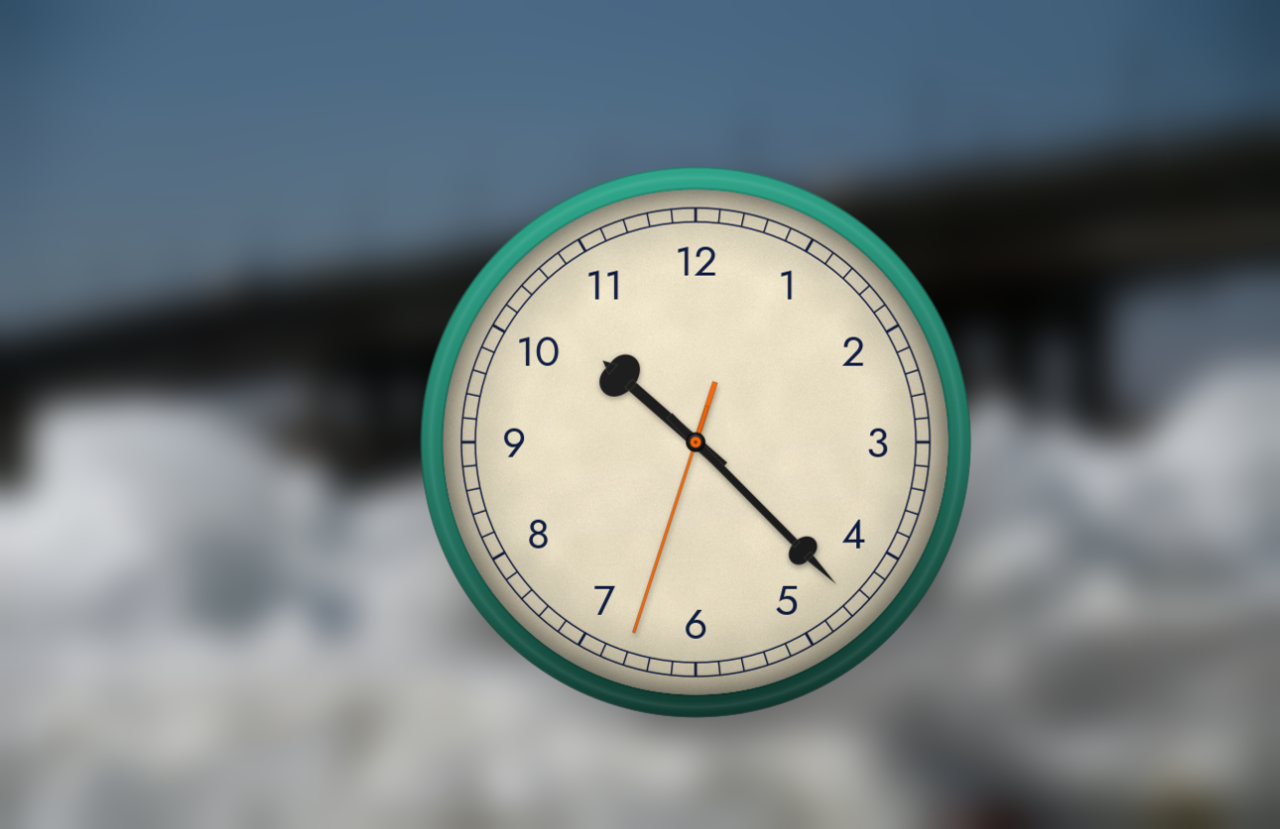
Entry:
h=10 m=22 s=33
